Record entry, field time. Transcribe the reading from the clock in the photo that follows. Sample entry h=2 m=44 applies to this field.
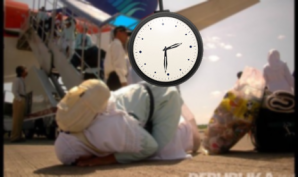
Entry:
h=2 m=31
